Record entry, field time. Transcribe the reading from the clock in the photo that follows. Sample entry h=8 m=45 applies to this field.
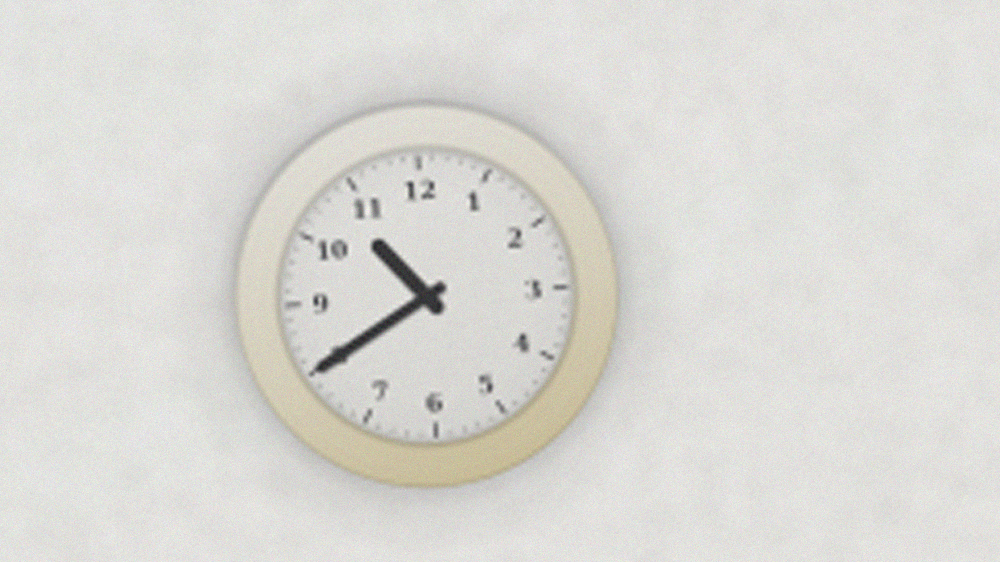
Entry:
h=10 m=40
